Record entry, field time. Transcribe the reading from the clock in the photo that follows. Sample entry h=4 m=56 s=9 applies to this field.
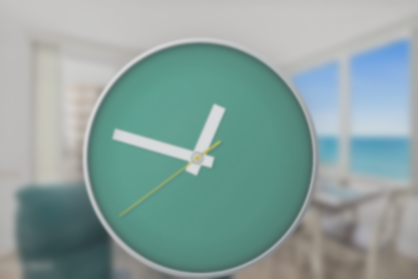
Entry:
h=12 m=47 s=39
